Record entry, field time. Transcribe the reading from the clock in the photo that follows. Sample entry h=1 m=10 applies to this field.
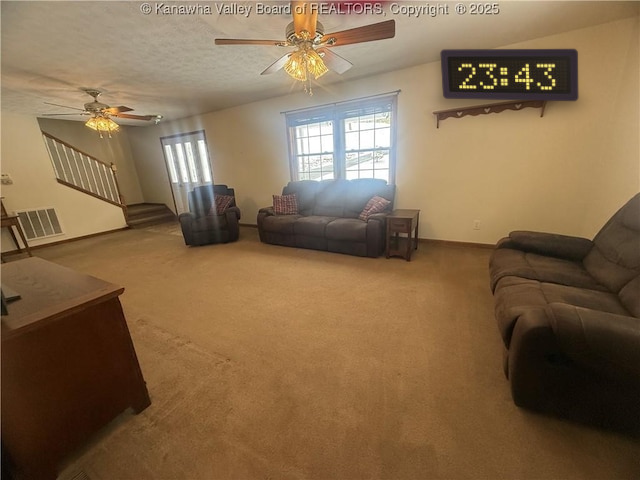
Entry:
h=23 m=43
